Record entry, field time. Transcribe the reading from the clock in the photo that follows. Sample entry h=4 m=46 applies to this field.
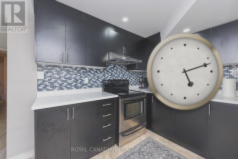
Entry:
h=5 m=12
